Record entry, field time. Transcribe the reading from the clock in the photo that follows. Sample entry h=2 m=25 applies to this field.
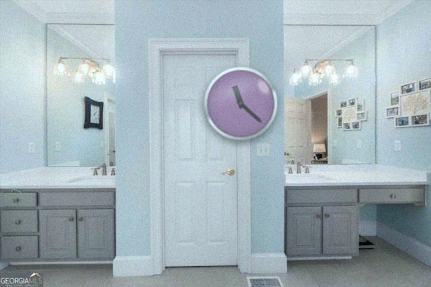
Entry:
h=11 m=22
